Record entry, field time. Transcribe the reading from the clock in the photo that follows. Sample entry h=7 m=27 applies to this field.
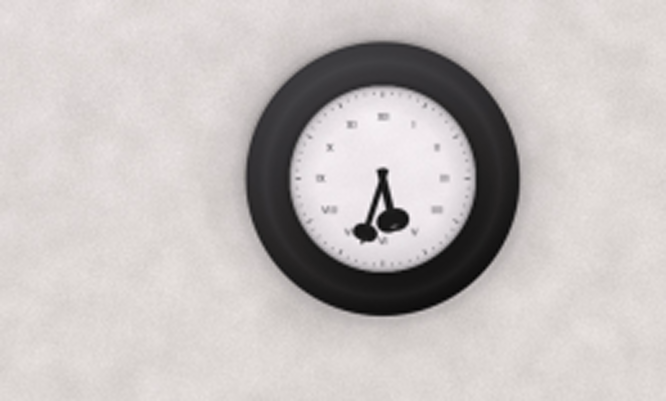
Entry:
h=5 m=33
